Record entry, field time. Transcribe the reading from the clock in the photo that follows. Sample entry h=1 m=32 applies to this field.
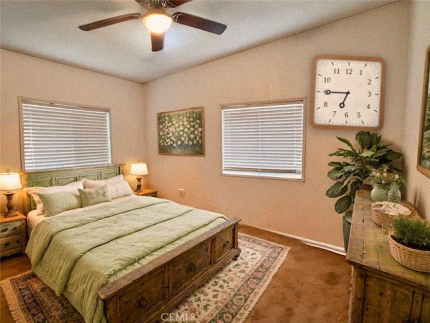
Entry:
h=6 m=45
